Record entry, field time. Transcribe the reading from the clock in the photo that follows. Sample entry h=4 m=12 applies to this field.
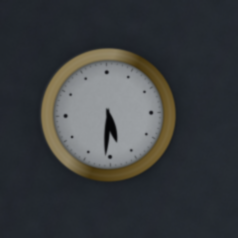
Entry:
h=5 m=31
